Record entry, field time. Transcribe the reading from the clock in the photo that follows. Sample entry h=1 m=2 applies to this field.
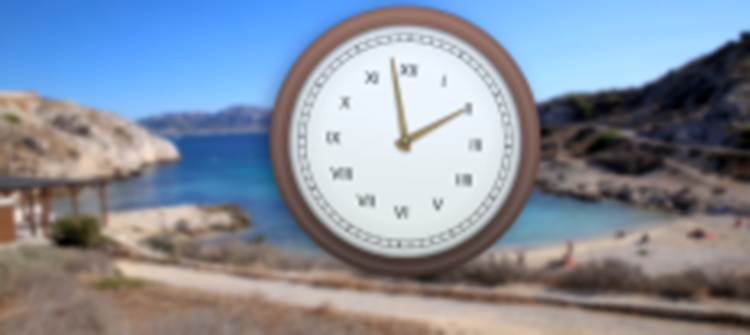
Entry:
h=1 m=58
